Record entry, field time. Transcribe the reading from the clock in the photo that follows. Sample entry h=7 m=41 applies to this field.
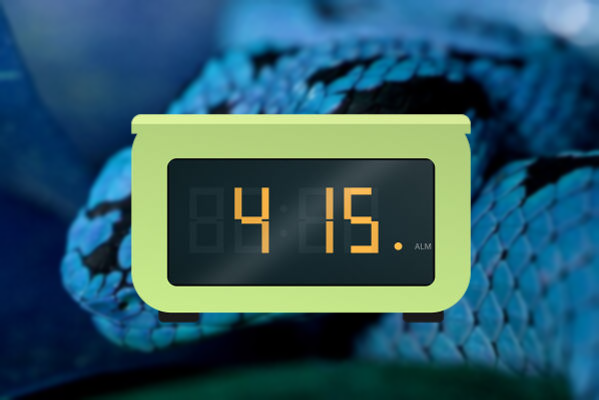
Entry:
h=4 m=15
